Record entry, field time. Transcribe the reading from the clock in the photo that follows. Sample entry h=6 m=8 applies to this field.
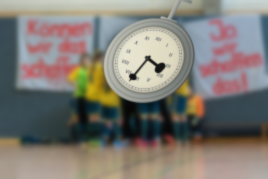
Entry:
h=3 m=32
